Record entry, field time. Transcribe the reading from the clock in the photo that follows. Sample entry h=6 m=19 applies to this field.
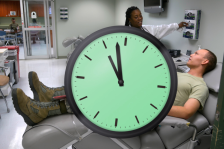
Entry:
h=10 m=58
